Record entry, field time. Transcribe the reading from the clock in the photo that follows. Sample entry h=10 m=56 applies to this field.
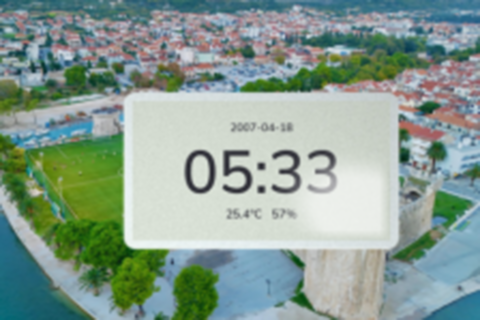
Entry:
h=5 m=33
